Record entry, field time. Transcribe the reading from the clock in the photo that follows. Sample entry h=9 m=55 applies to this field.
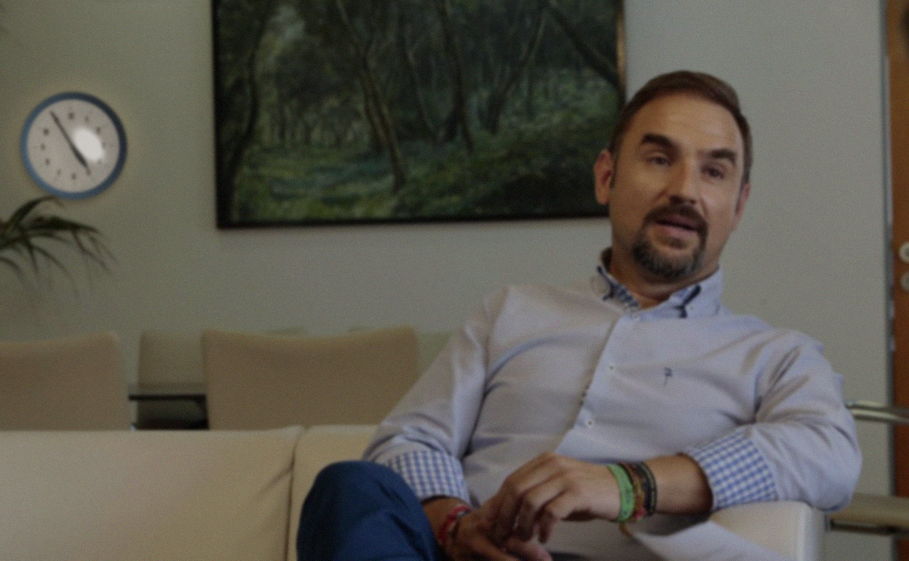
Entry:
h=4 m=55
